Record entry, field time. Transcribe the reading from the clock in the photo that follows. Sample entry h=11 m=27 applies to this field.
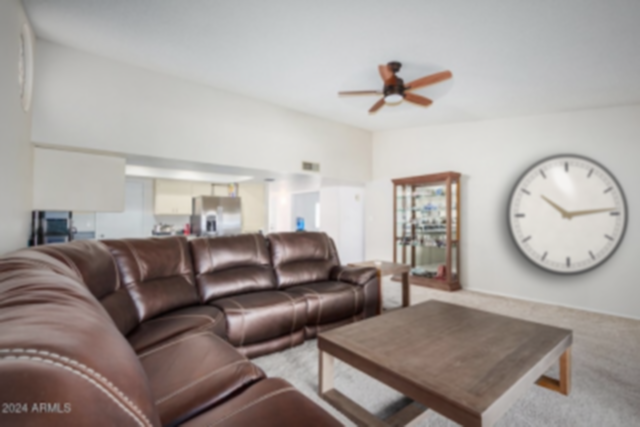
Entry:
h=10 m=14
